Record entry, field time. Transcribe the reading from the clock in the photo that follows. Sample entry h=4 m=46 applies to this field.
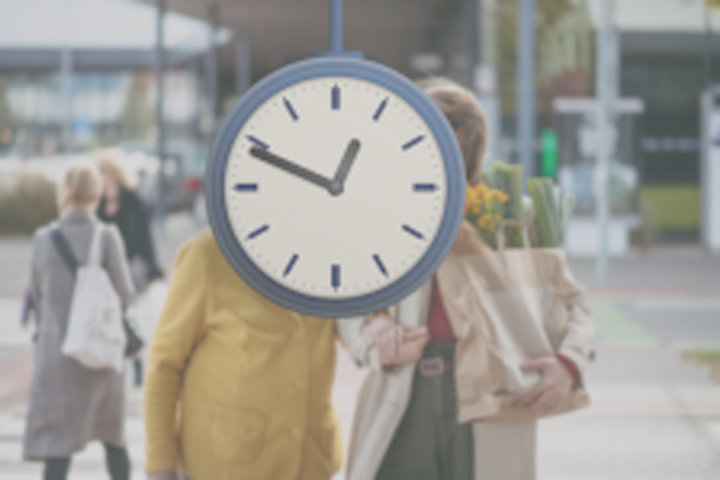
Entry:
h=12 m=49
